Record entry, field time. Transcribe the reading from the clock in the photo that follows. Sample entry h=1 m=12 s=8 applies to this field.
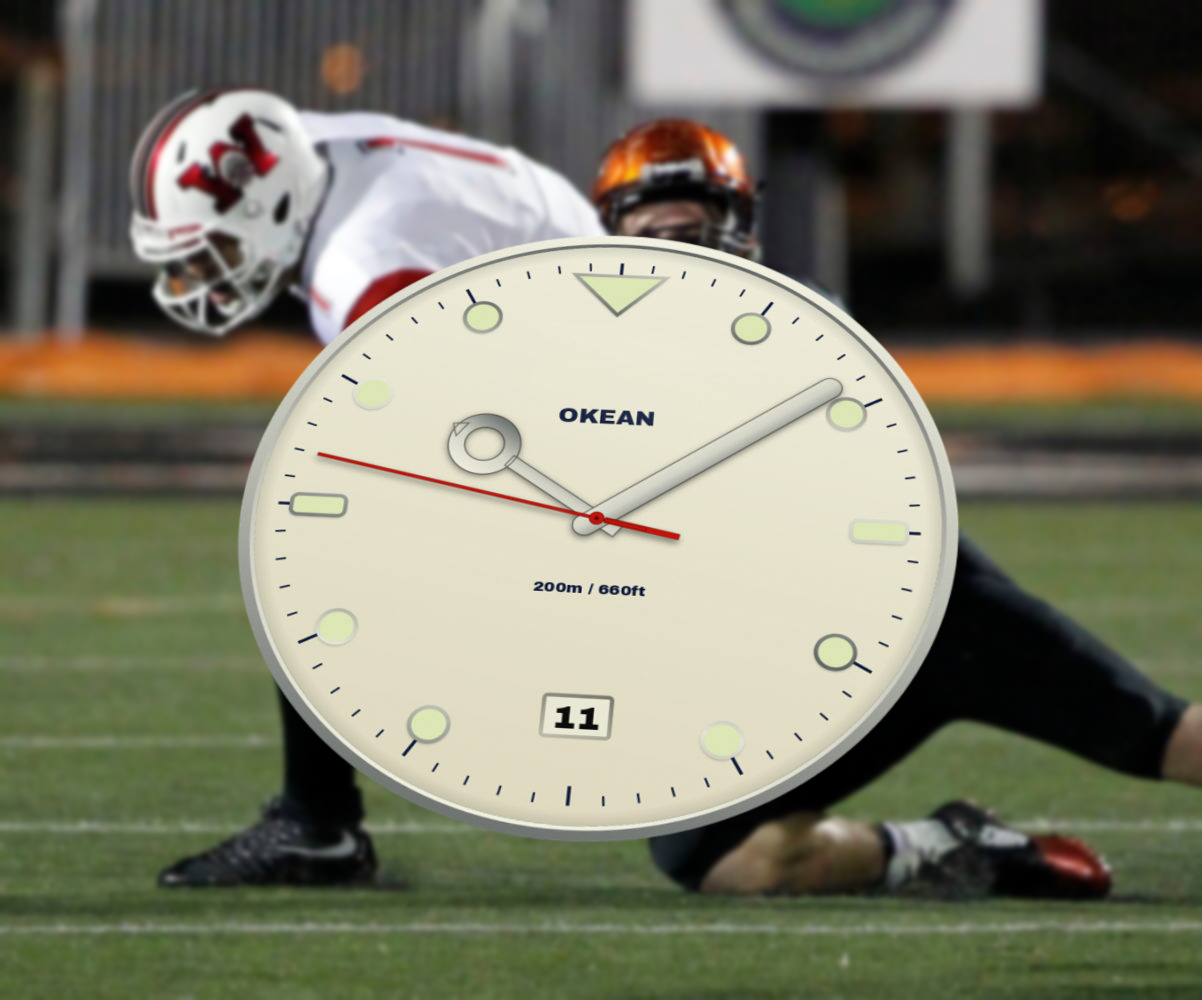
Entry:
h=10 m=8 s=47
